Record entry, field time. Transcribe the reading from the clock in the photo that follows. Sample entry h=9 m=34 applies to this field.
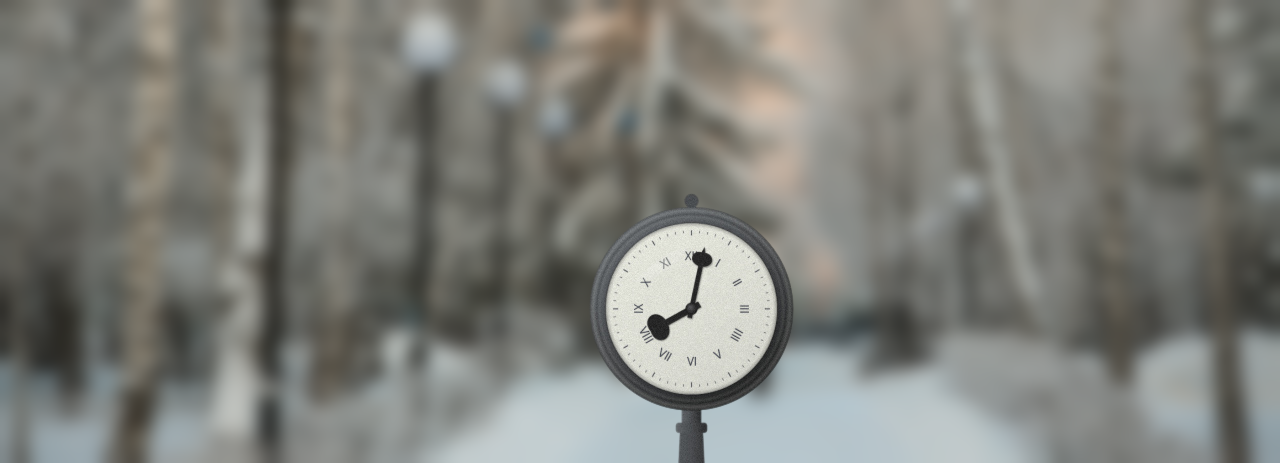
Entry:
h=8 m=2
